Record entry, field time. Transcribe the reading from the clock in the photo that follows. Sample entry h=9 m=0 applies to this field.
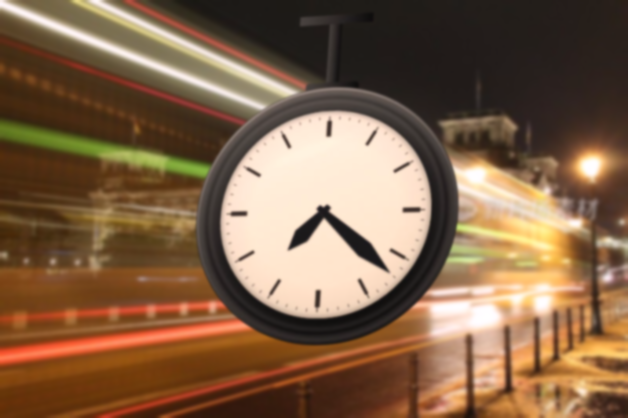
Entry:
h=7 m=22
